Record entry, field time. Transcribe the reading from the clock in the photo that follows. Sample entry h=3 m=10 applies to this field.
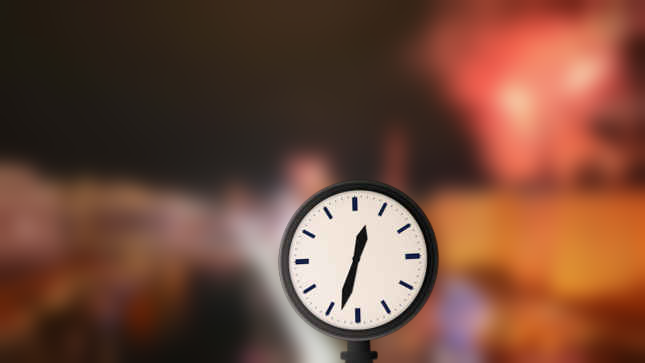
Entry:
h=12 m=33
